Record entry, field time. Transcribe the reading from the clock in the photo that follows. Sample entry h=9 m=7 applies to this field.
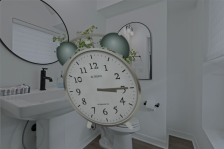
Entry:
h=3 m=15
